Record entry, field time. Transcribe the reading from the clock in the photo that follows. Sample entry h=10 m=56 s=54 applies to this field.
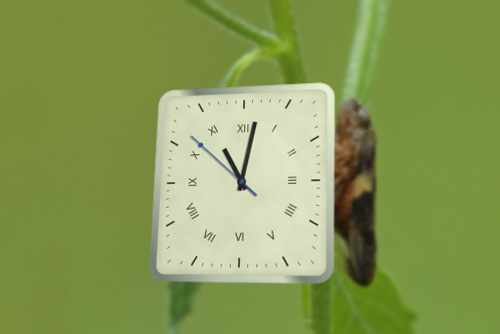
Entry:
h=11 m=1 s=52
